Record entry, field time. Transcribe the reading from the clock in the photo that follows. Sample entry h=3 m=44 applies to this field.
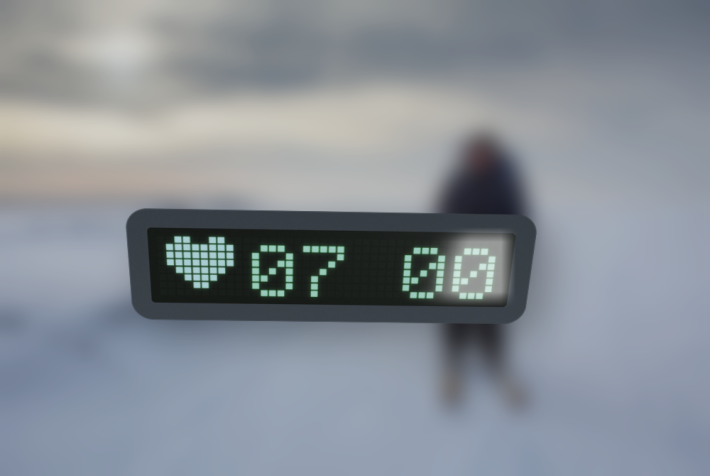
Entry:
h=7 m=0
